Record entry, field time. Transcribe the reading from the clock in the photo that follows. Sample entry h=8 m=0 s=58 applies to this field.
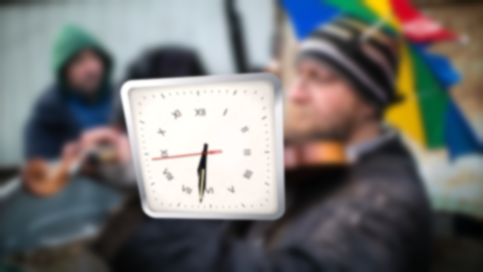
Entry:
h=6 m=31 s=44
